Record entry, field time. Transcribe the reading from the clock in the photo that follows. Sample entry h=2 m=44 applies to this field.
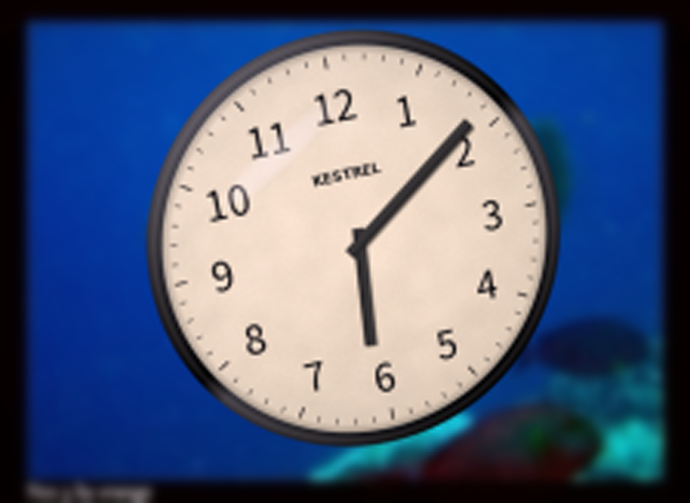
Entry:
h=6 m=9
